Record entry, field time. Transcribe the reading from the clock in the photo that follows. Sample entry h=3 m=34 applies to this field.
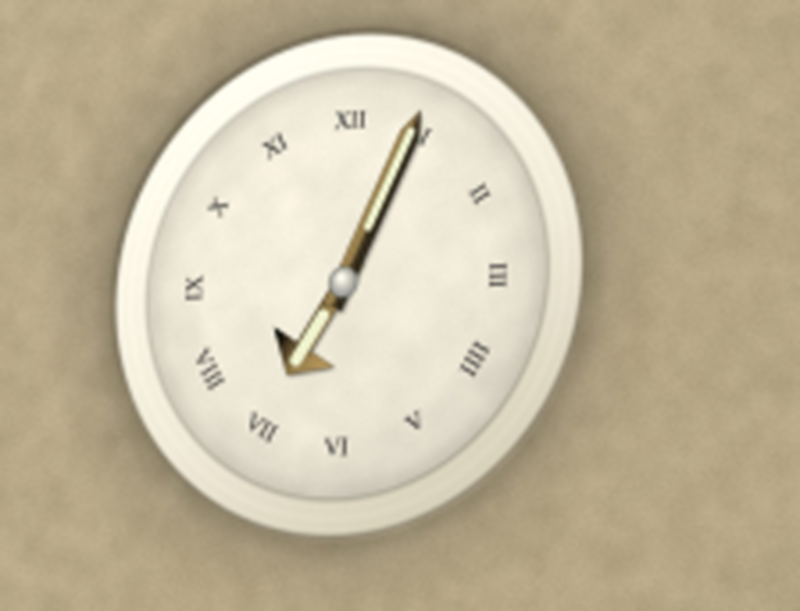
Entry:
h=7 m=4
